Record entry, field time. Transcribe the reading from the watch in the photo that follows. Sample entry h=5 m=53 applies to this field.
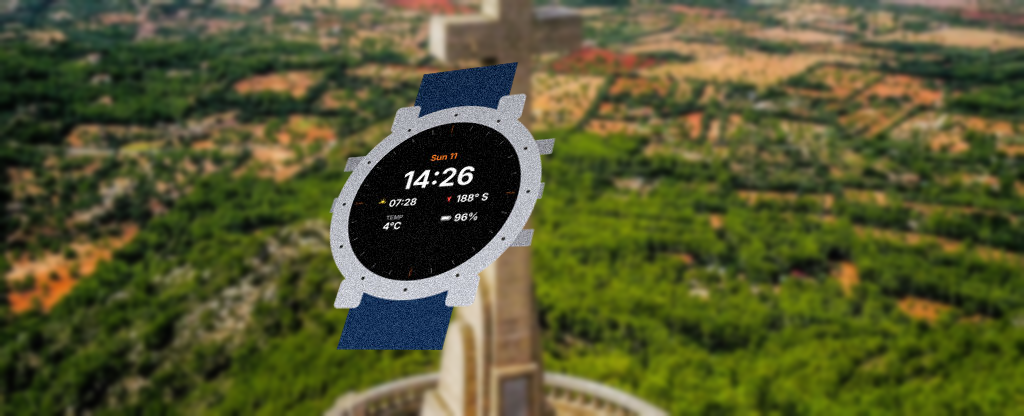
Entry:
h=14 m=26
